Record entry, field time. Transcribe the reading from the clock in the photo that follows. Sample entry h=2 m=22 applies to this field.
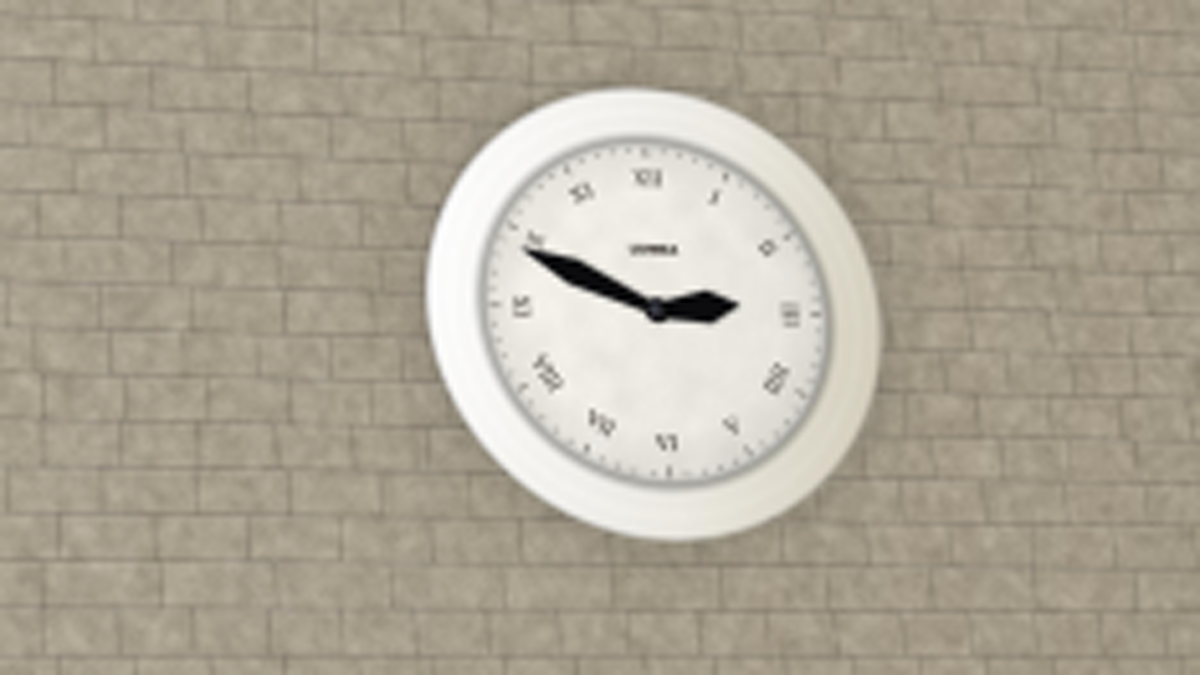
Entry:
h=2 m=49
